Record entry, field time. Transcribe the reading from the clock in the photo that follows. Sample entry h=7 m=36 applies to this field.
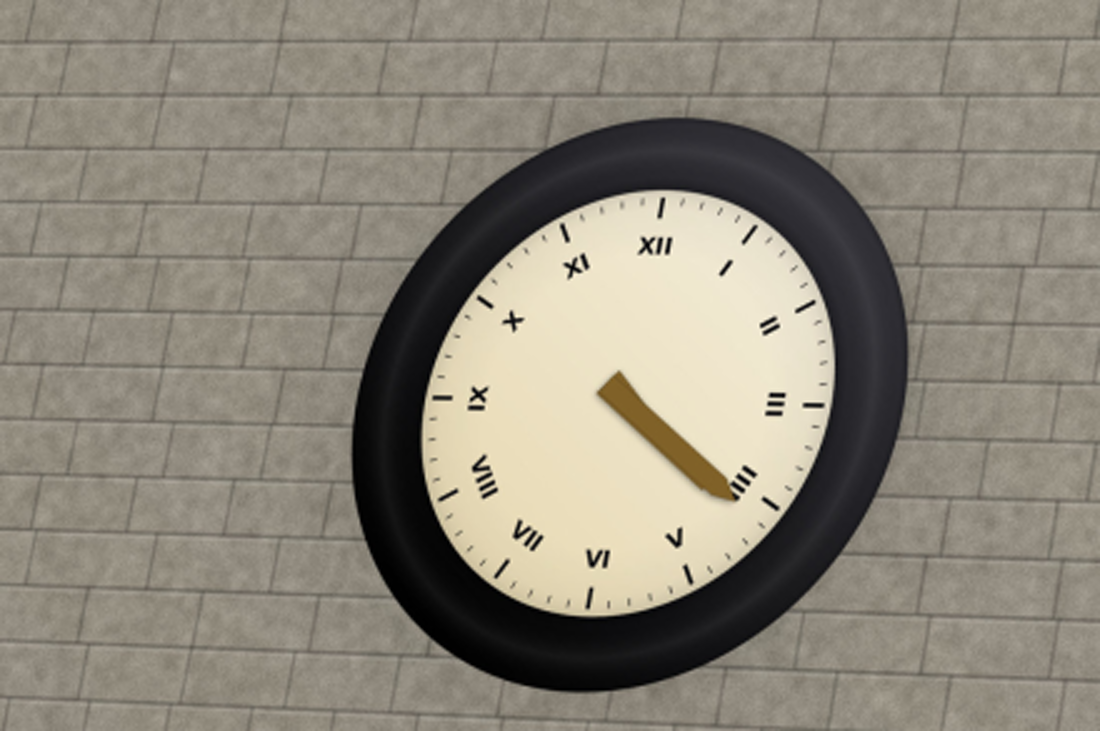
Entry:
h=4 m=21
